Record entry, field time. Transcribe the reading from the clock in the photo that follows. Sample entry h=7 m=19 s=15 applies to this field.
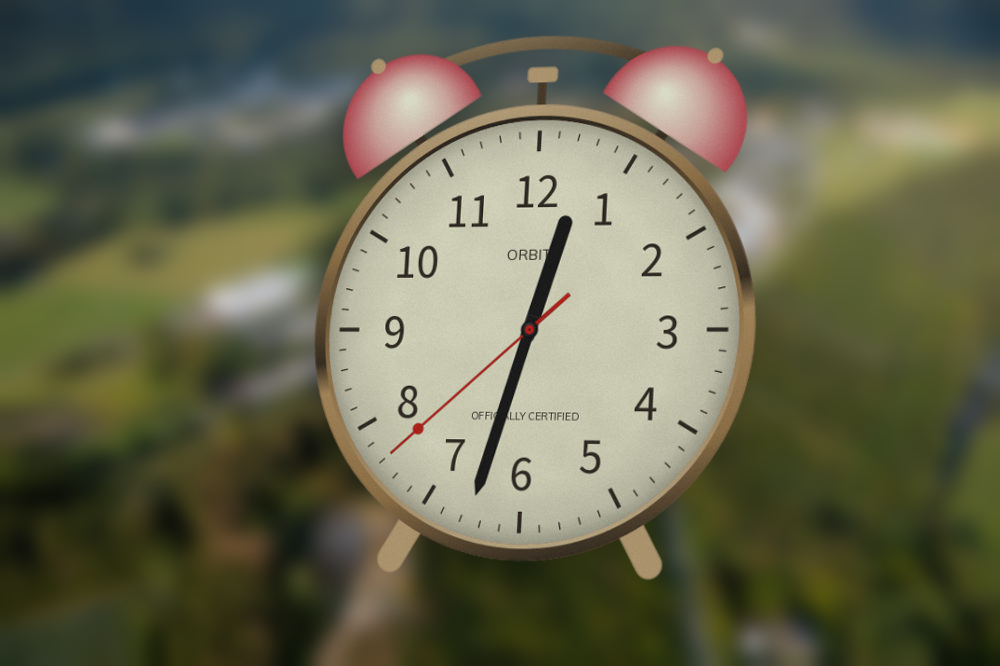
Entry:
h=12 m=32 s=38
